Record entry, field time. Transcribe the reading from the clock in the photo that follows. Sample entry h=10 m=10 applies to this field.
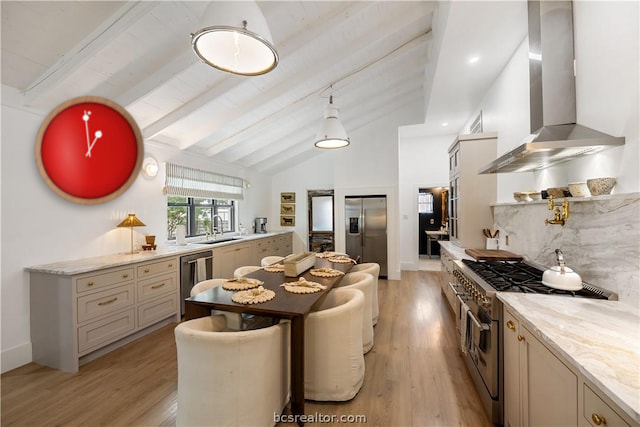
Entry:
h=12 m=59
